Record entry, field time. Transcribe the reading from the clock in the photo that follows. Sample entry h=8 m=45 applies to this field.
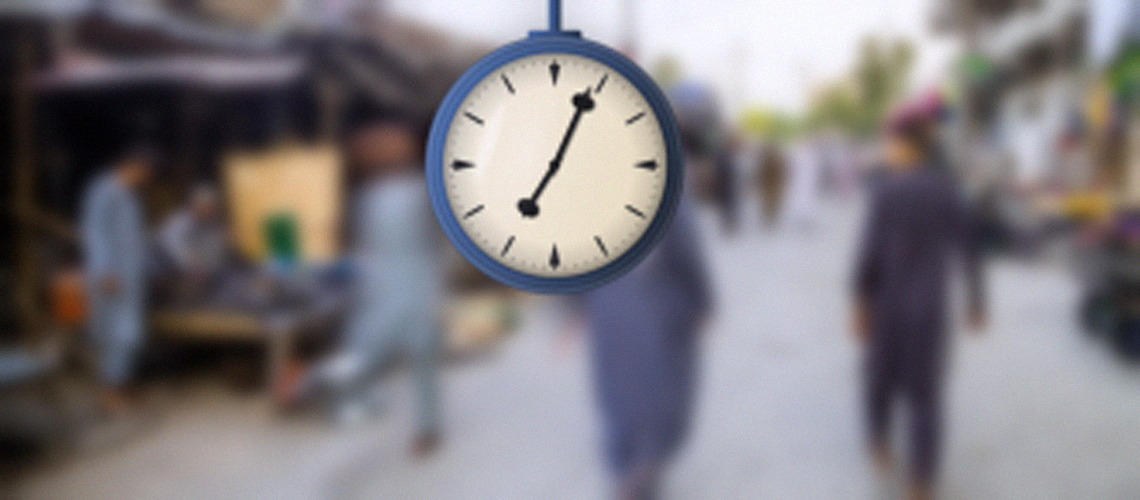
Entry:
h=7 m=4
